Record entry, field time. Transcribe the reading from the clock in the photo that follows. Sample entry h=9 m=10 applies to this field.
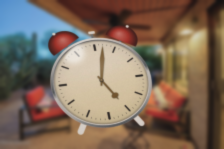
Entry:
h=5 m=2
